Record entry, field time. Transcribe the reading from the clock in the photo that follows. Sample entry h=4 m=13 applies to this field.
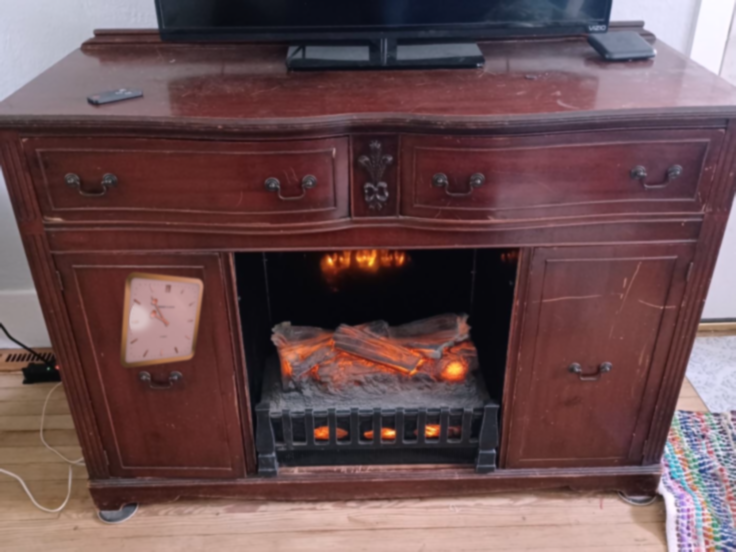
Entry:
h=9 m=54
